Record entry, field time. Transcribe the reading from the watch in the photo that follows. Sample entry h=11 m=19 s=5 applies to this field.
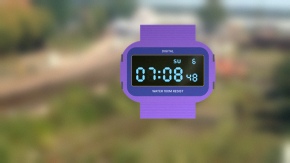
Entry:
h=7 m=8 s=48
